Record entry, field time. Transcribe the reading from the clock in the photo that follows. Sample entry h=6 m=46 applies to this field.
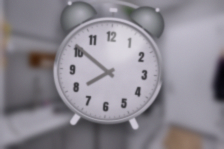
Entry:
h=7 m=51
